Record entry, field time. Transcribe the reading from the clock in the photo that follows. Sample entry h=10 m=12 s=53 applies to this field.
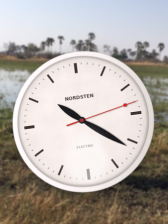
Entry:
h=10 m=21 s=13
